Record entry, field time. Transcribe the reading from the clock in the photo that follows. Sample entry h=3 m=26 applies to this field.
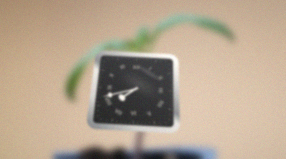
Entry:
h=7 m=42
